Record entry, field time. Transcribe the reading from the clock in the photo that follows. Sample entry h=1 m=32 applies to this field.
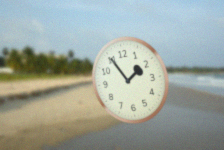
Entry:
h=1 m=55
